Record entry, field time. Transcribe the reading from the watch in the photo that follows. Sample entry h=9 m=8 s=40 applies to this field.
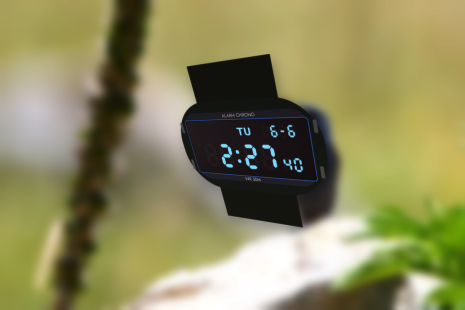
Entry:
h=2 m=27 s=40
